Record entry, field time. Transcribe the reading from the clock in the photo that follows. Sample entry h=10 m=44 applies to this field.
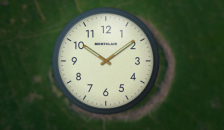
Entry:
h=10 m=9
